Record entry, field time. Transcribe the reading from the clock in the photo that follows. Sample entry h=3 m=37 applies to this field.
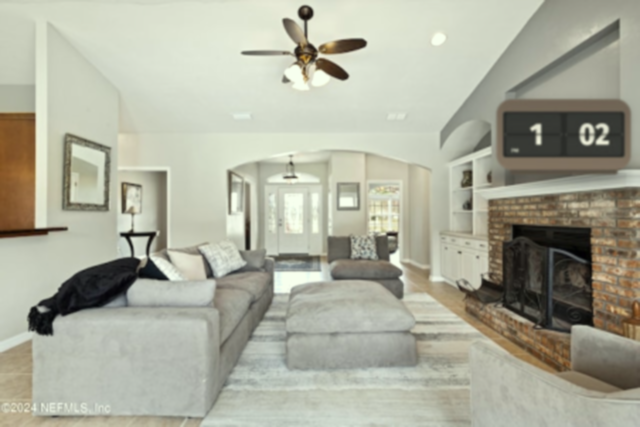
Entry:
h=1 m=2
